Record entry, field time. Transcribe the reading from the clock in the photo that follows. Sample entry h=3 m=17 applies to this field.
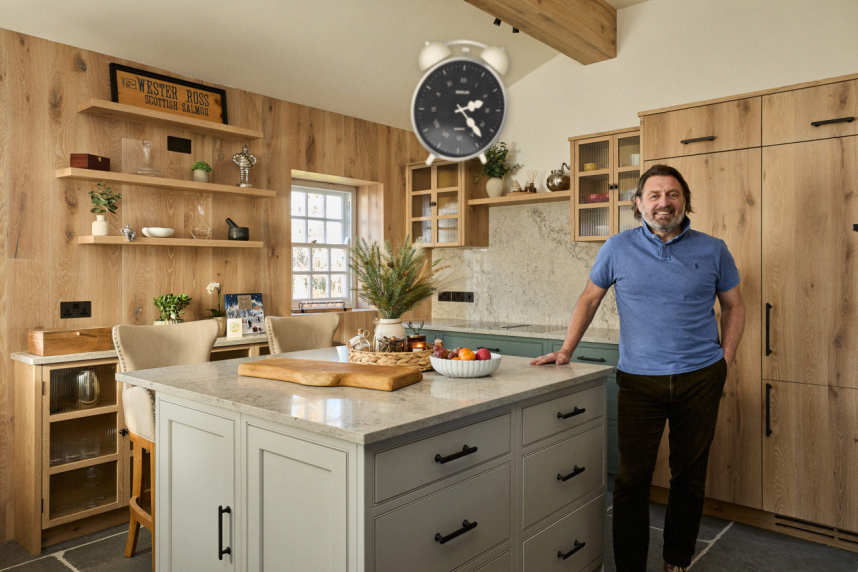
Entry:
h=2 m=23
